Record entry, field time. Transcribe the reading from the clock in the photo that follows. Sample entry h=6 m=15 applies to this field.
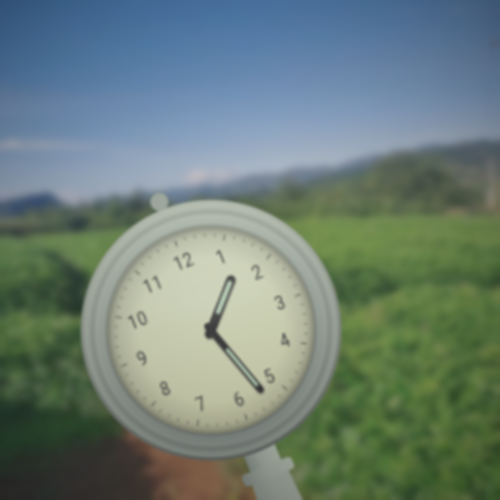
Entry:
h=1 m=27
